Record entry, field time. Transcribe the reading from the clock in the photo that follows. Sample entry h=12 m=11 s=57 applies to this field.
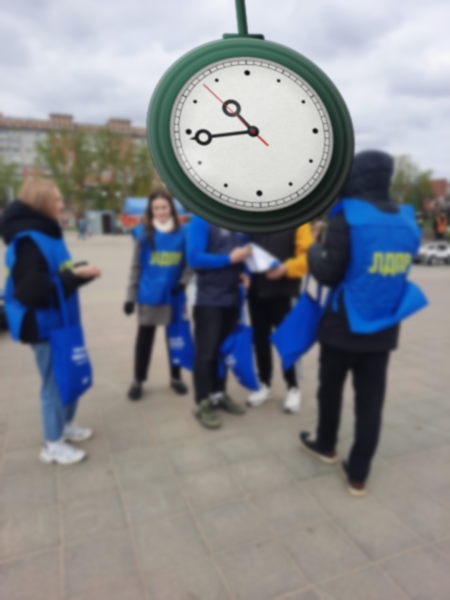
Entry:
h=10 m=43 s=53
